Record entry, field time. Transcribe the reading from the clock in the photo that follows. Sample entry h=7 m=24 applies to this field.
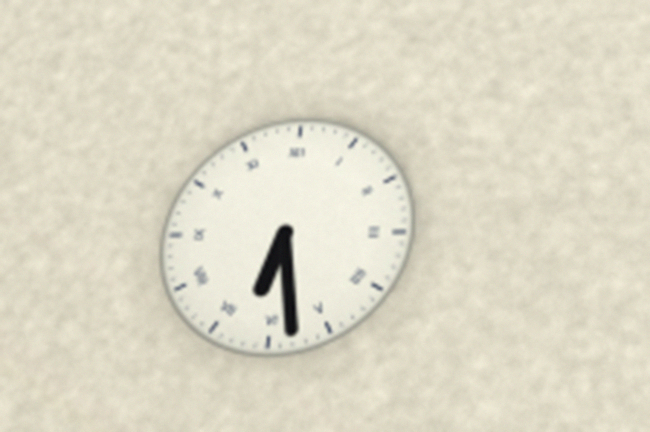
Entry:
h=6 m=28
